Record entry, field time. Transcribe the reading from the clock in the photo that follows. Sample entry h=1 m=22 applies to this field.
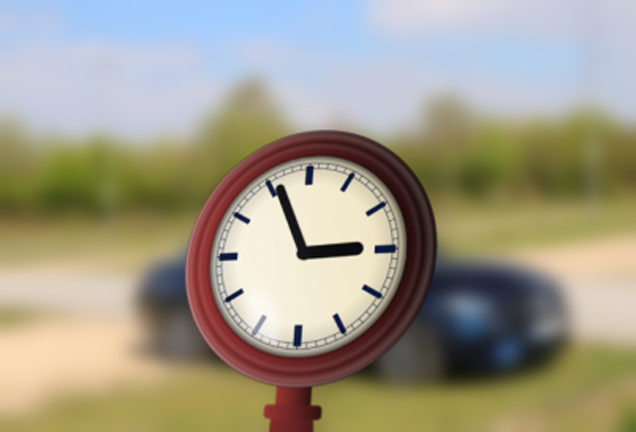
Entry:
h=2 m=56
